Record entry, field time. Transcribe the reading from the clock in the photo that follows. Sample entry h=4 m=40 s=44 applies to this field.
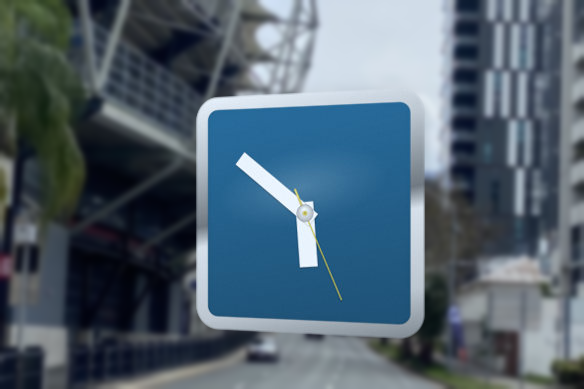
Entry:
h=5 m=51 s=26
